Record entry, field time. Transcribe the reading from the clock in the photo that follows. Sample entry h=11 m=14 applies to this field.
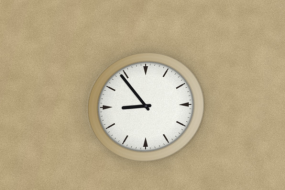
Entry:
h=8 m=54
